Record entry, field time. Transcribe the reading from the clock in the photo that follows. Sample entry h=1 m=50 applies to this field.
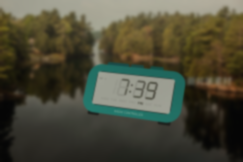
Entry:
h=7 m=39
